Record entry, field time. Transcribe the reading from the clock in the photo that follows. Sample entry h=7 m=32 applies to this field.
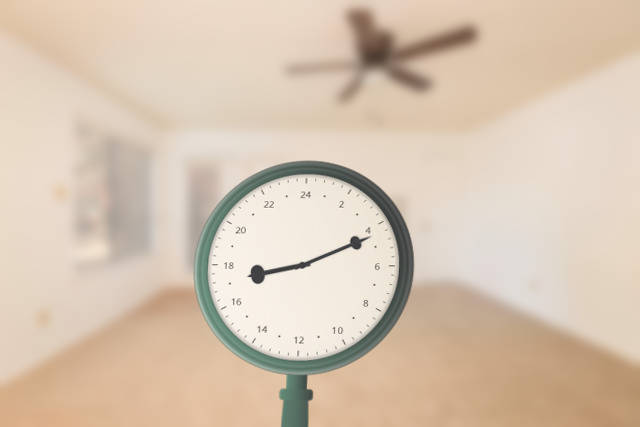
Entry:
h=17 m=11
